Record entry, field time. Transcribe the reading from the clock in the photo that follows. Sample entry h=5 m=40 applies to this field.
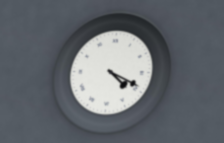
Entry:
h=4 m=19
